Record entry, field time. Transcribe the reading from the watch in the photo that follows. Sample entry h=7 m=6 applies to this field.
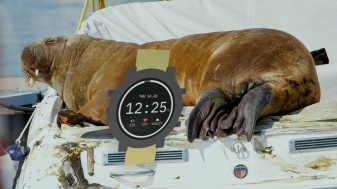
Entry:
h=12 m=25
